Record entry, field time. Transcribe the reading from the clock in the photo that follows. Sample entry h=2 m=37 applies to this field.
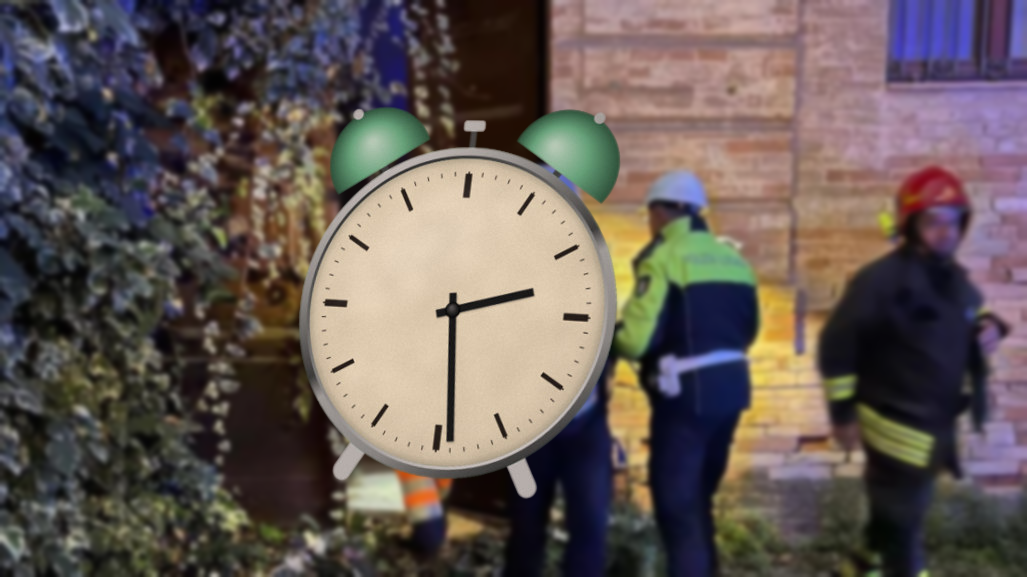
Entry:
h=2 m=29
